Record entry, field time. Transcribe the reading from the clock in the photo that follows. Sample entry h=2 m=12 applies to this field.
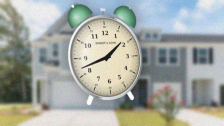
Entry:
h=1 m=42
